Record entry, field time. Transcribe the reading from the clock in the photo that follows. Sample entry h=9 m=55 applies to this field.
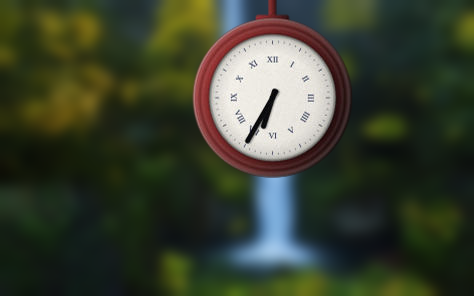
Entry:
h=6 m=35
